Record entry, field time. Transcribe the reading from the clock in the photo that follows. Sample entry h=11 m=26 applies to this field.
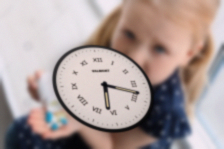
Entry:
h=6 m=18
